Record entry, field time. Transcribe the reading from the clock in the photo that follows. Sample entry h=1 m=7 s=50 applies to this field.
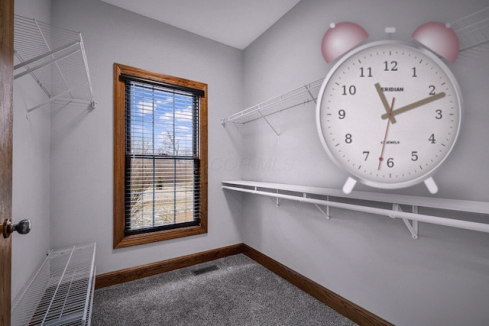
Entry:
h=11 m=11 s=32
